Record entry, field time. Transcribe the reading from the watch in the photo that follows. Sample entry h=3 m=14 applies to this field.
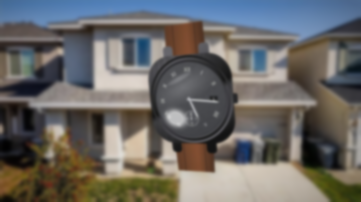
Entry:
h=5 m=16
